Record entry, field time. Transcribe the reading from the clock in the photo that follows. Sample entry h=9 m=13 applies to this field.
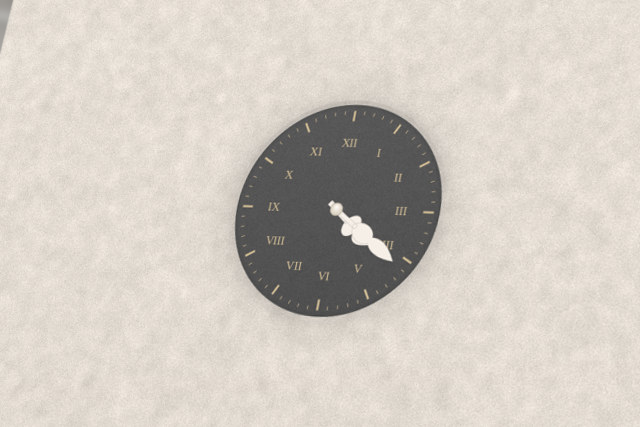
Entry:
h=4 m=21
